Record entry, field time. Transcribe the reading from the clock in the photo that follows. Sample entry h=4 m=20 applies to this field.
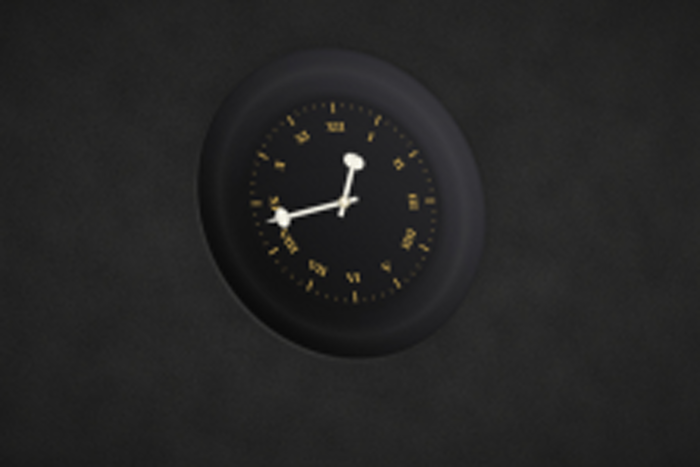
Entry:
h=12 m=43
